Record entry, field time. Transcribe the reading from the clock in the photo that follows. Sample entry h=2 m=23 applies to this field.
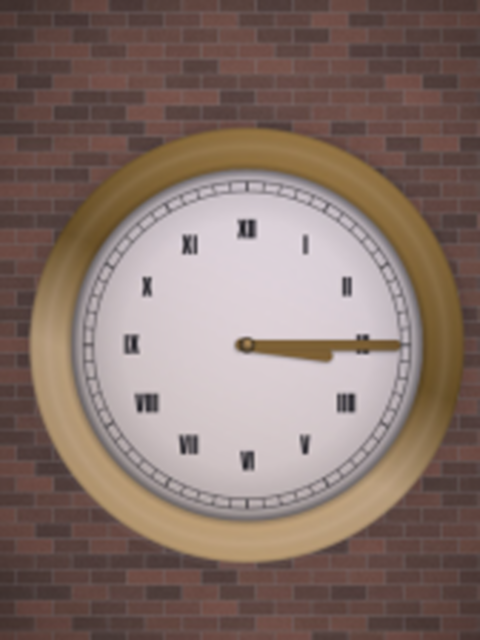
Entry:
h=3 m=15
